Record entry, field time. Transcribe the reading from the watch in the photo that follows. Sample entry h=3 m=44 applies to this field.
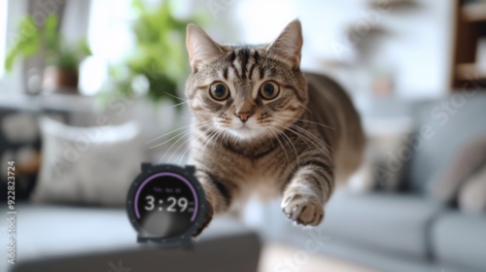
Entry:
h=3 m=29
